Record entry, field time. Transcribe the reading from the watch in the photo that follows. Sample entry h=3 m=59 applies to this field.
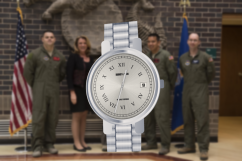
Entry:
h=12 m=33
